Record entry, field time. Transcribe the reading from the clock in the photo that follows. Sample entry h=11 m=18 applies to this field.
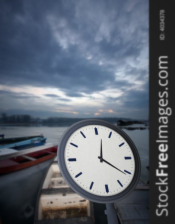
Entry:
h=12 m=21
